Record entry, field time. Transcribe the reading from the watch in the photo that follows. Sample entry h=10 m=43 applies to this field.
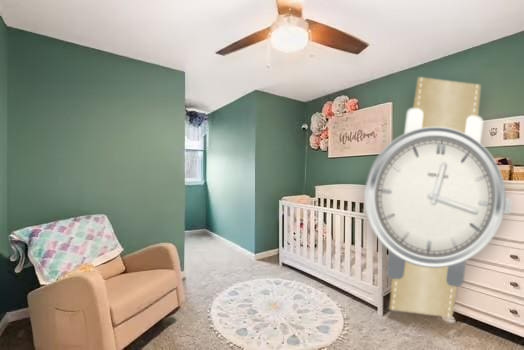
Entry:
h=12 m=17
